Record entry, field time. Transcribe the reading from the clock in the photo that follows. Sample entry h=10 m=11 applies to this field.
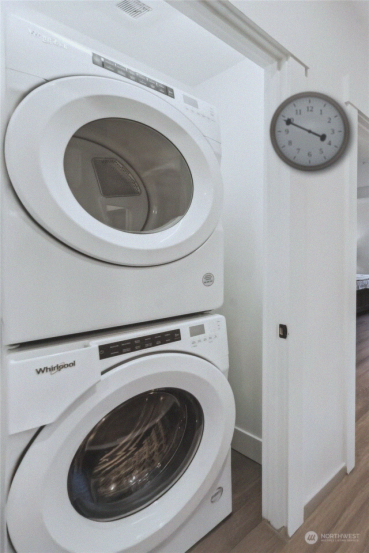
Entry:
h=3 m=49
